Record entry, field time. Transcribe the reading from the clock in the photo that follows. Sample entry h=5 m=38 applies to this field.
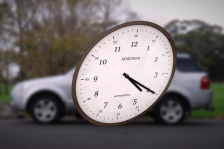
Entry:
h=4 m=20
